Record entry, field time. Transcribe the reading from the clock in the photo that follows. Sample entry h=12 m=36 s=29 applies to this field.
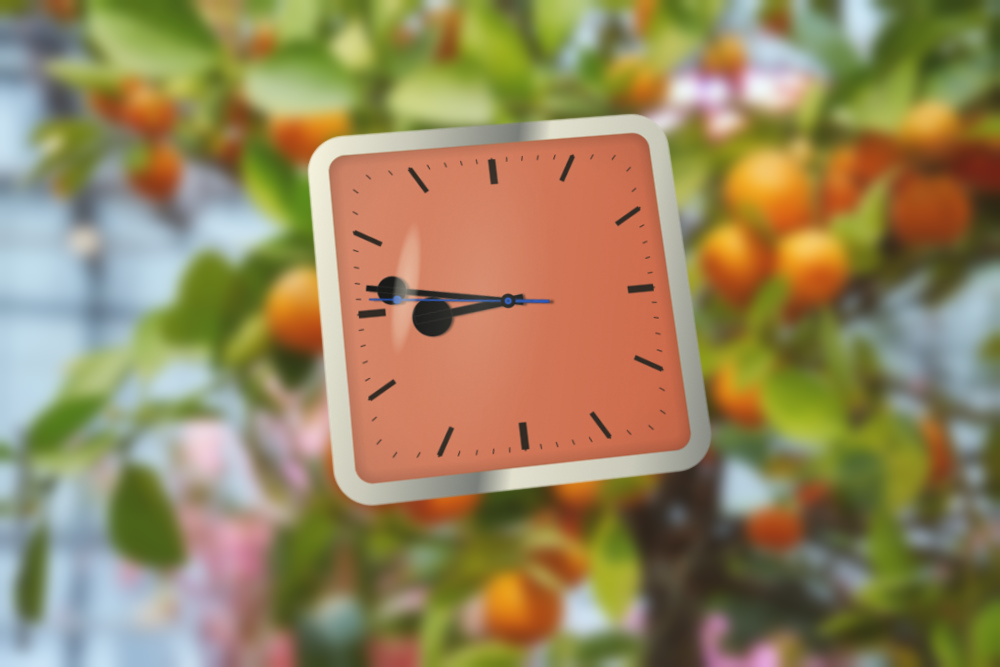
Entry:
h=8 m=46 s=46
